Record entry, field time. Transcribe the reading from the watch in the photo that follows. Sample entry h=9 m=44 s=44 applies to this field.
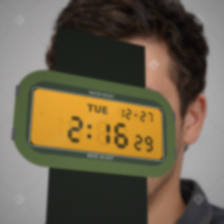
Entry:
h=2 m=16 s=29
